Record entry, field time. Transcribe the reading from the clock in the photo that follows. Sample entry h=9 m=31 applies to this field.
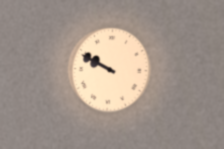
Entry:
h=9 m=49
